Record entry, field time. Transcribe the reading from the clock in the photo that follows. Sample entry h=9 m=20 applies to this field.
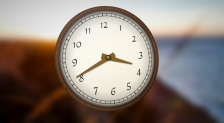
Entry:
h=3 m=41
